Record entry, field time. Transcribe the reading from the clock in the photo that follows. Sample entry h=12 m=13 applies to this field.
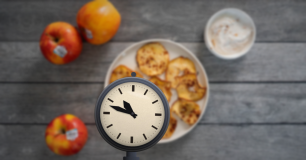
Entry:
h=10 m=48
